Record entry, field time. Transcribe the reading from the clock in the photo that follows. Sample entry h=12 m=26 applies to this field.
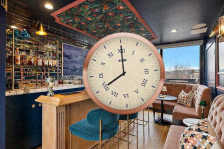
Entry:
h=8 m=0
